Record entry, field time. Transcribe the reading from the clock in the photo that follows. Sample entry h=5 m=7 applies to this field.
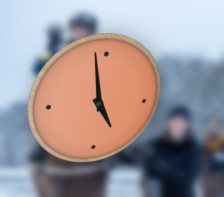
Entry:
h=4 m=58
